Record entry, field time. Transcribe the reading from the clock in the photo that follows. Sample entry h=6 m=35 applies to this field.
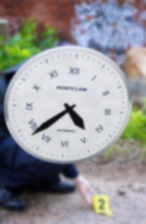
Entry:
h=4 m=38
